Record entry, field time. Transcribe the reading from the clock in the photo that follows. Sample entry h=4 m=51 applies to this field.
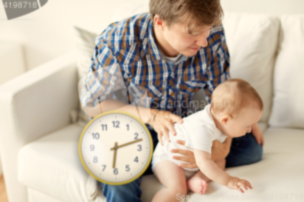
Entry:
h=6 m=12
